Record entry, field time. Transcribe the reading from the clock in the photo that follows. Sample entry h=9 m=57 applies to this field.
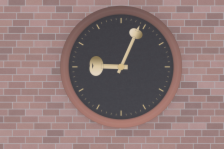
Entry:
h=9 m=4
